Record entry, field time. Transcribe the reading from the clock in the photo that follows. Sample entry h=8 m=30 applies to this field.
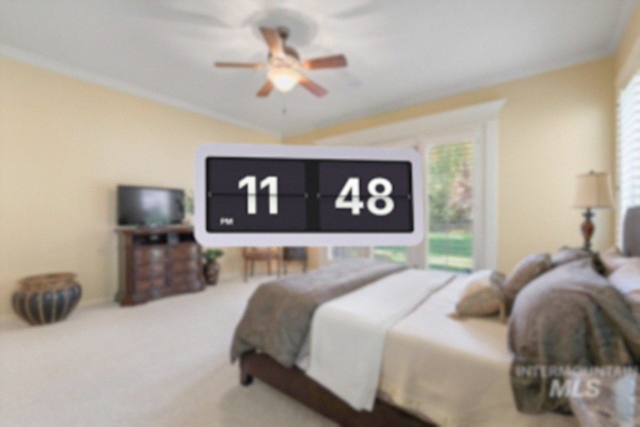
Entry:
h=11 m=48
